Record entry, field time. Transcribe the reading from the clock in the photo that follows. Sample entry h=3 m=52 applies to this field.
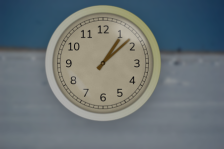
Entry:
h=1 m=8
